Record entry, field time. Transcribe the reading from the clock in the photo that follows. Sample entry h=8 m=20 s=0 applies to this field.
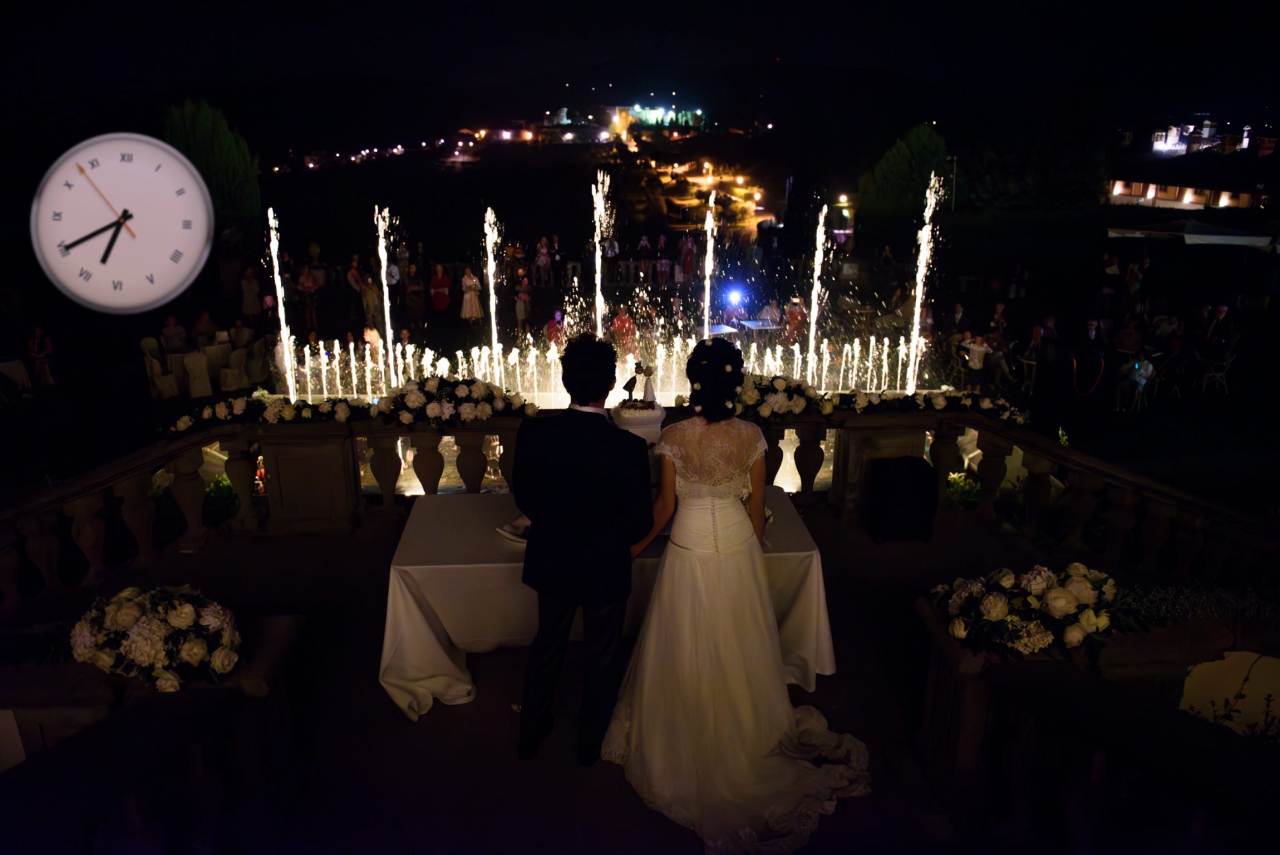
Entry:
h=6 m=39 s=53
